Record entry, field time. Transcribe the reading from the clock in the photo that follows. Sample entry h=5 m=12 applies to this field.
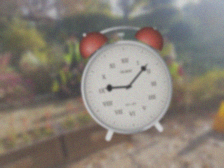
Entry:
h=9 m=8
